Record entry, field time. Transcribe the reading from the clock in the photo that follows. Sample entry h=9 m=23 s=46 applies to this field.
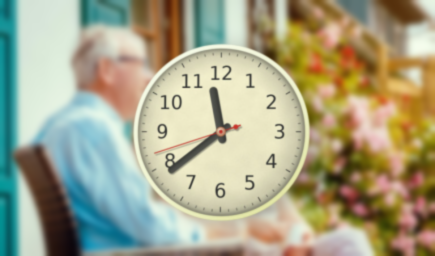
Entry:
h=11 m=38 s=42
